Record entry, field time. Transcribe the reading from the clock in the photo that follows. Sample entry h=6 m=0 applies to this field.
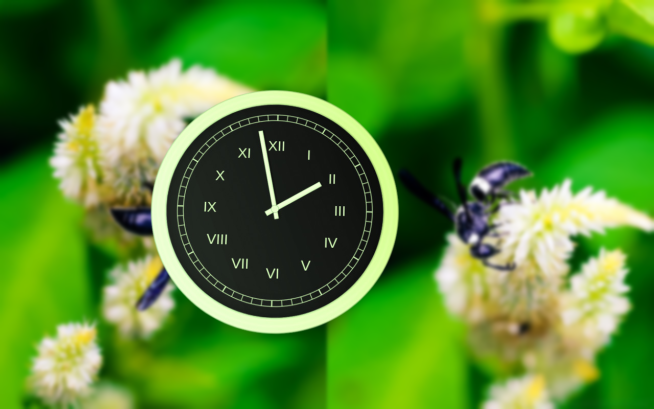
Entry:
h=1 m=58
